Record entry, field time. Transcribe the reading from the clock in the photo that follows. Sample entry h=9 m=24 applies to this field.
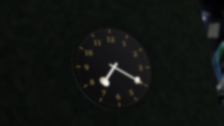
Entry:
h=7 m=20
